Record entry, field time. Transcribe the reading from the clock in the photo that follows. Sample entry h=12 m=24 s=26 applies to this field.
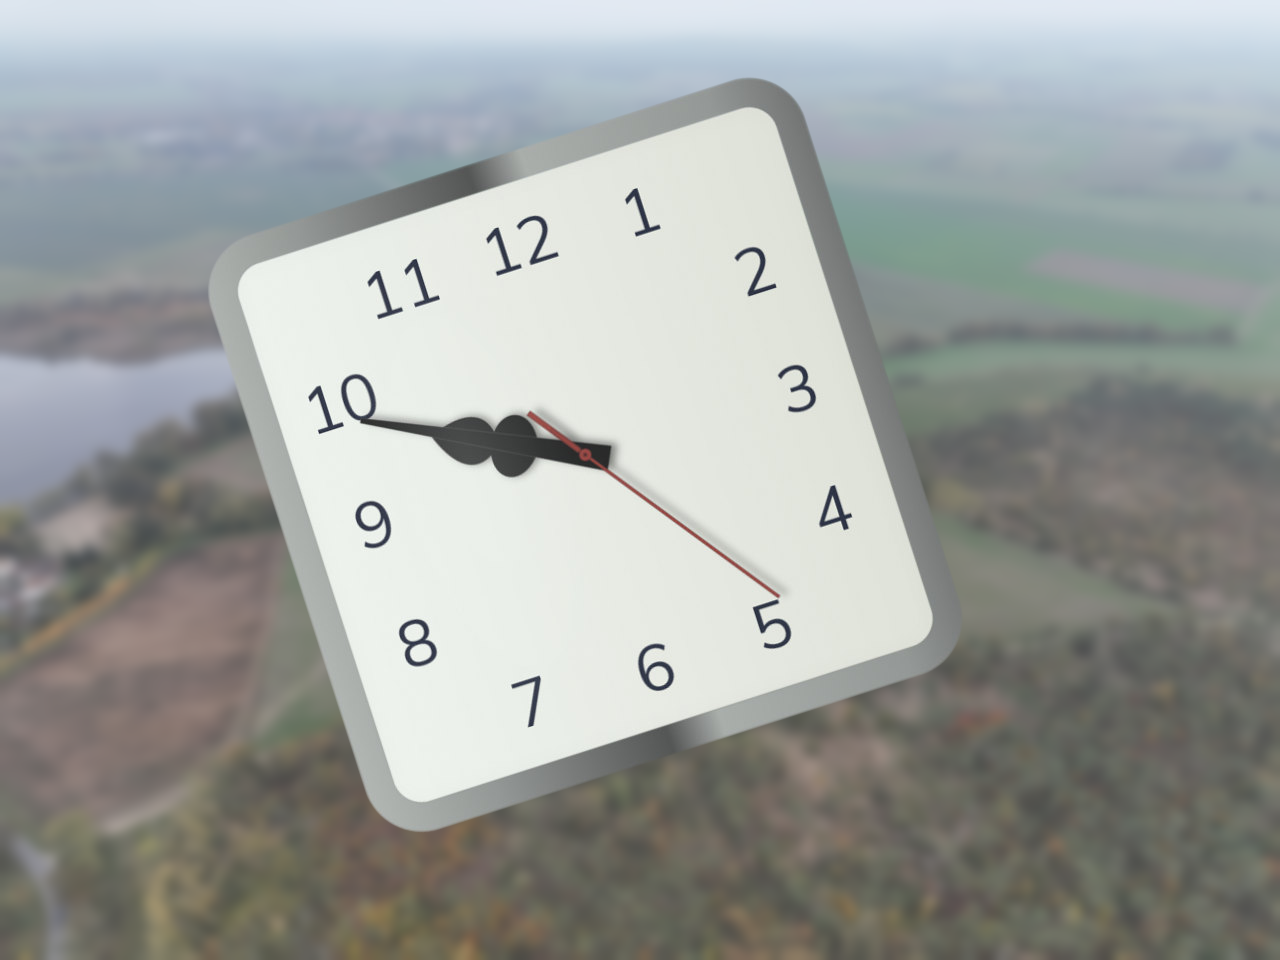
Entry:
h=9 m=49 s=24
